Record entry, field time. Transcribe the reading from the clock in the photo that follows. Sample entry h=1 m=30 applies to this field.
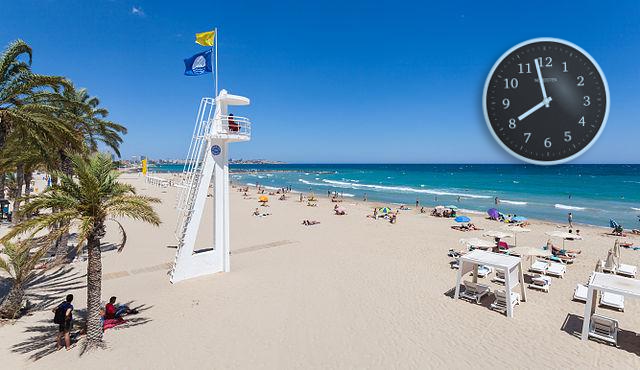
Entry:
h=7 m=58
